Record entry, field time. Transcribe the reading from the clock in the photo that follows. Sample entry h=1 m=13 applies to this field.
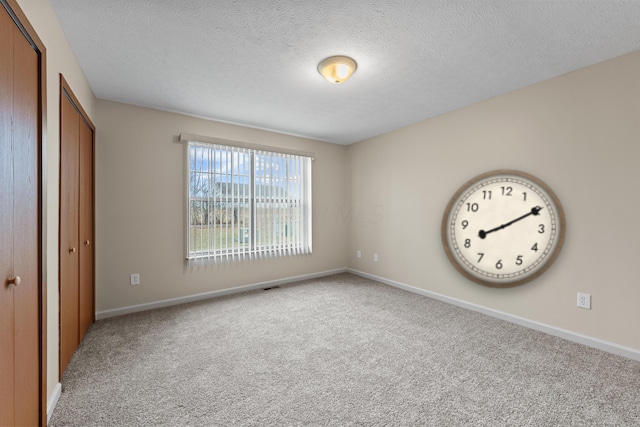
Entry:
h=8 m=10
